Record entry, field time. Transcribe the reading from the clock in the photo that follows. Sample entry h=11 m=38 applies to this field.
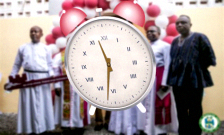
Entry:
h=11 m=32
